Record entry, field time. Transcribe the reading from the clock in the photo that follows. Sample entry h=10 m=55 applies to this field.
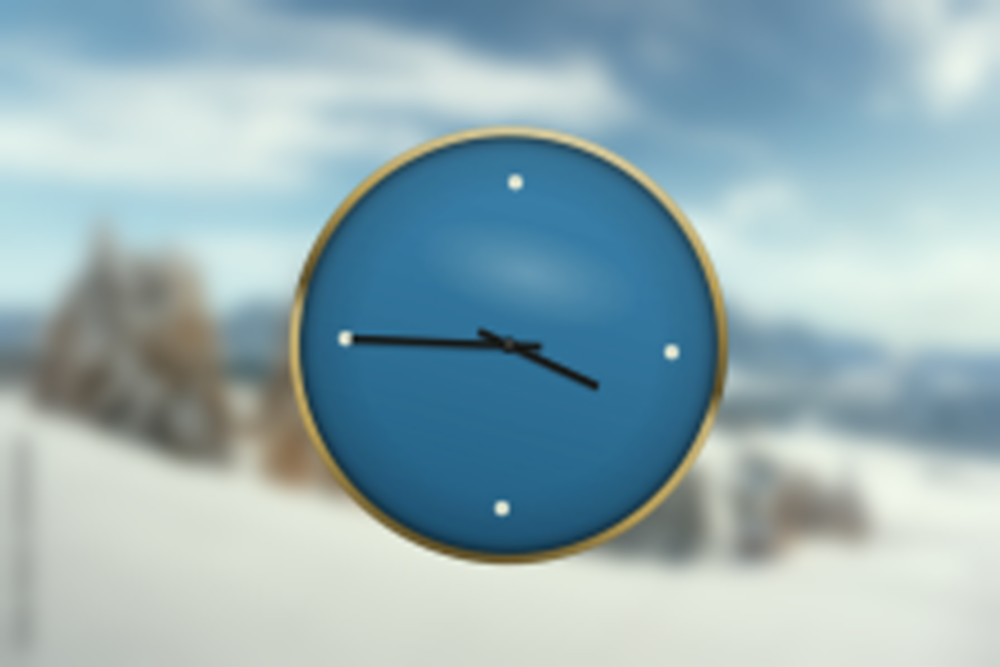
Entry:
h=3 m=45
